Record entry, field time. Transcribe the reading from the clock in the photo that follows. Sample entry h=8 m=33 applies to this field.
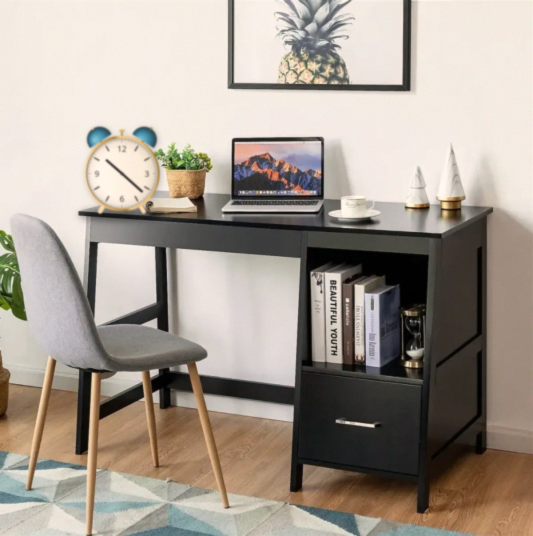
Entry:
h=10 m=22
